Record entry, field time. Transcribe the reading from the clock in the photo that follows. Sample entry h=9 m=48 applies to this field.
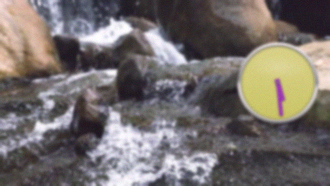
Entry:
h=5 m=29
